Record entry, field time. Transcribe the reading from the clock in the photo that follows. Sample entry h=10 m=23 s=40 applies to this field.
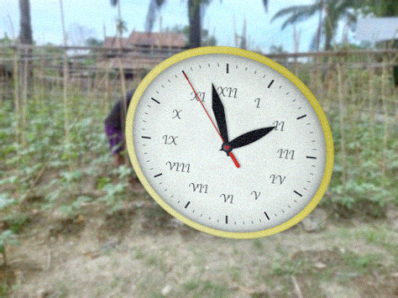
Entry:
h=1 m=57 s=55
